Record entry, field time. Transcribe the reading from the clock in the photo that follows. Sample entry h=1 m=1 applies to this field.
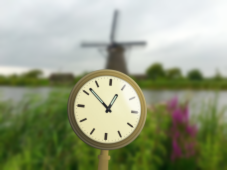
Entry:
h=12 m=52
